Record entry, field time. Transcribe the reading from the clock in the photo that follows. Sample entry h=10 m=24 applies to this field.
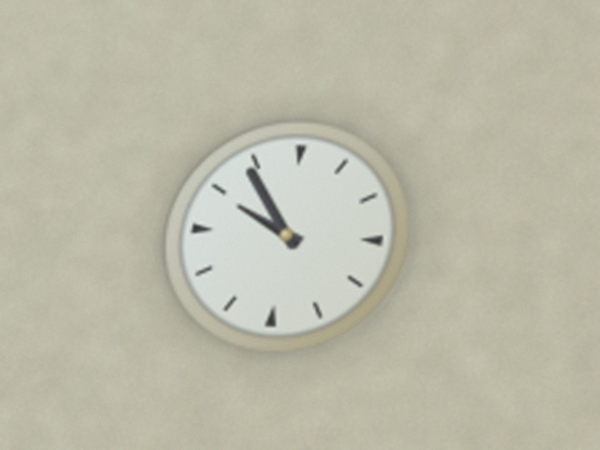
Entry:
h=9 m=54
